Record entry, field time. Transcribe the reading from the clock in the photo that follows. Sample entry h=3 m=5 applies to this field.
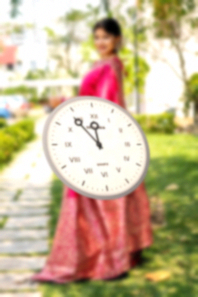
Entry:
h=11 m=54
